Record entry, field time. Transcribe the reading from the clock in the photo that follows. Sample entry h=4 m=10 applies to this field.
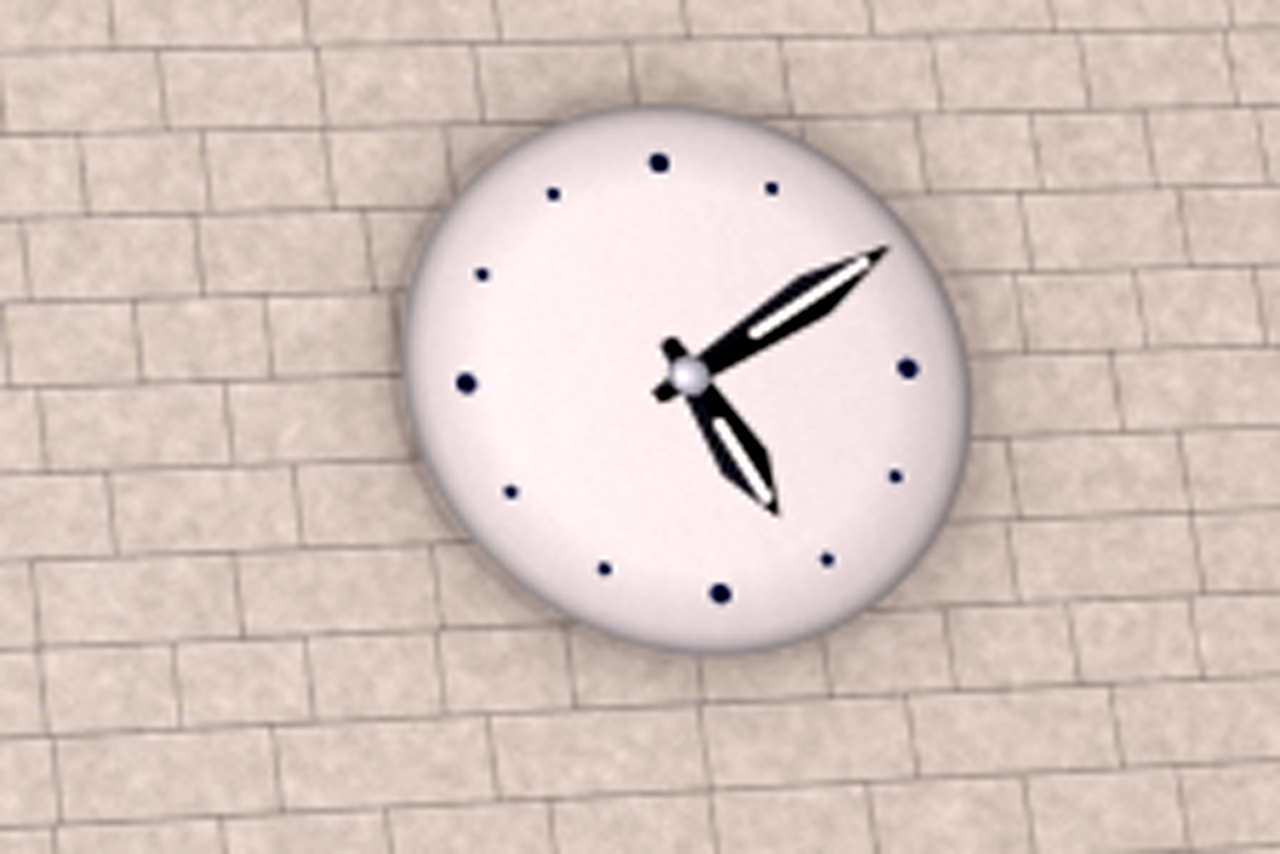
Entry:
h=5 m=10
